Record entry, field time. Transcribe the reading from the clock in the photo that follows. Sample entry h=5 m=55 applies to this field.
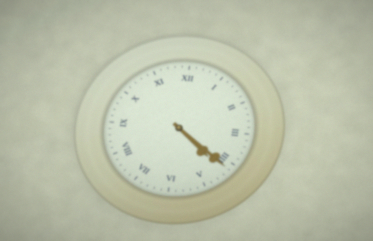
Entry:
h=4 m=21
